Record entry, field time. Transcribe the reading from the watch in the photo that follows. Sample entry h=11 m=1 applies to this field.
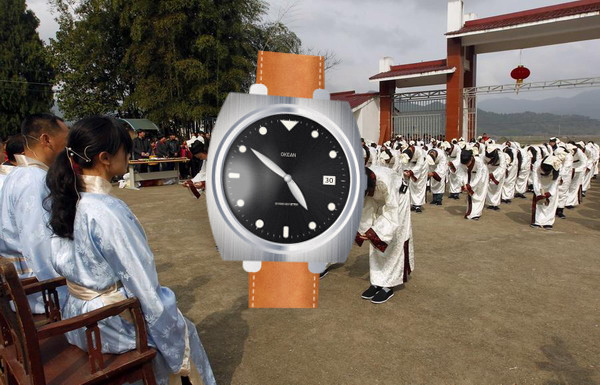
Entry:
h=4 m=51
